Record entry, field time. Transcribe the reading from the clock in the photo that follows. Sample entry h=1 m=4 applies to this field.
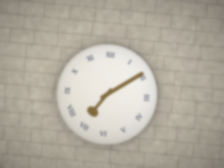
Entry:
h=7 m=9
